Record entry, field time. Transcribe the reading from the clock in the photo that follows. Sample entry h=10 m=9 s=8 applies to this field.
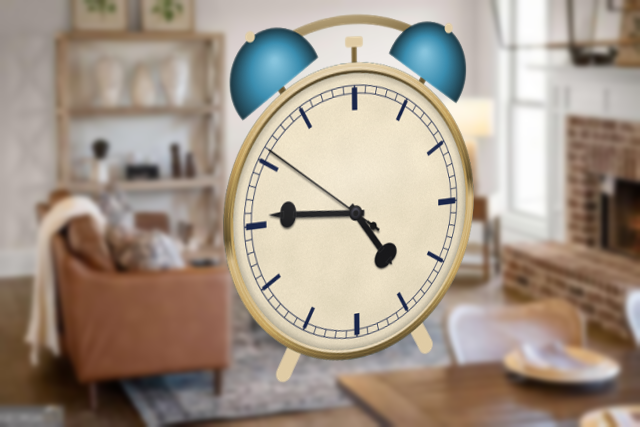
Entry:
h=4 m=45 s=51
